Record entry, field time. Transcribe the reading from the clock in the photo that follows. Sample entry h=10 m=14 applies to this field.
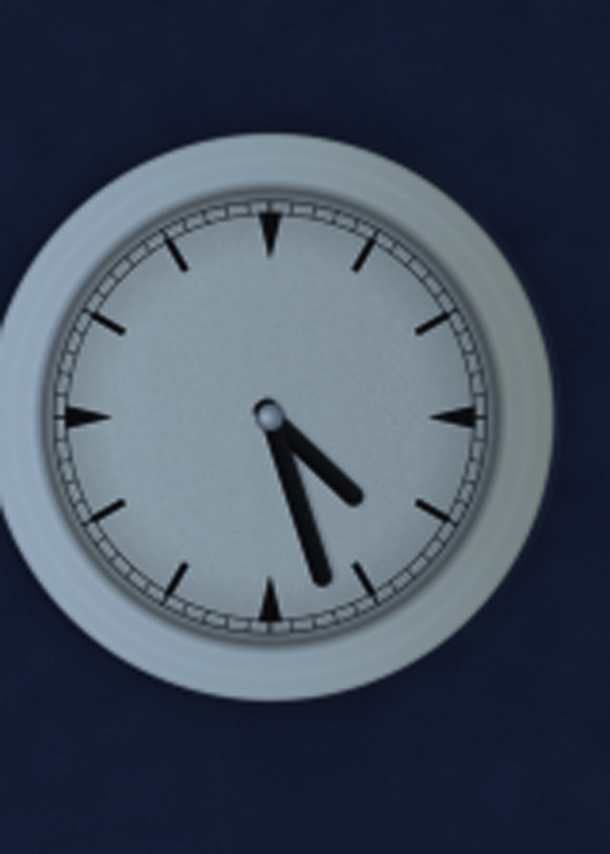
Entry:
h=4 m=27
